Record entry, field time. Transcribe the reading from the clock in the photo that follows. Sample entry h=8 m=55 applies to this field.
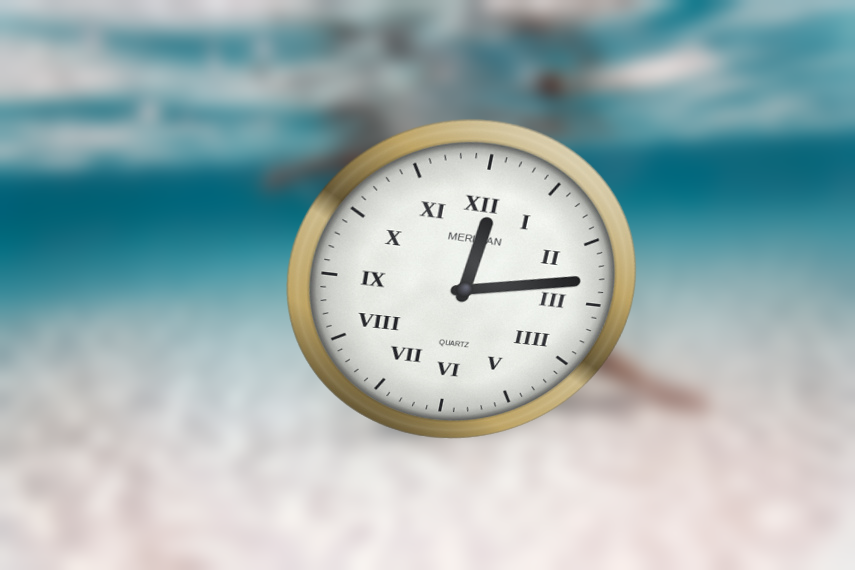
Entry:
h=12 m=13
